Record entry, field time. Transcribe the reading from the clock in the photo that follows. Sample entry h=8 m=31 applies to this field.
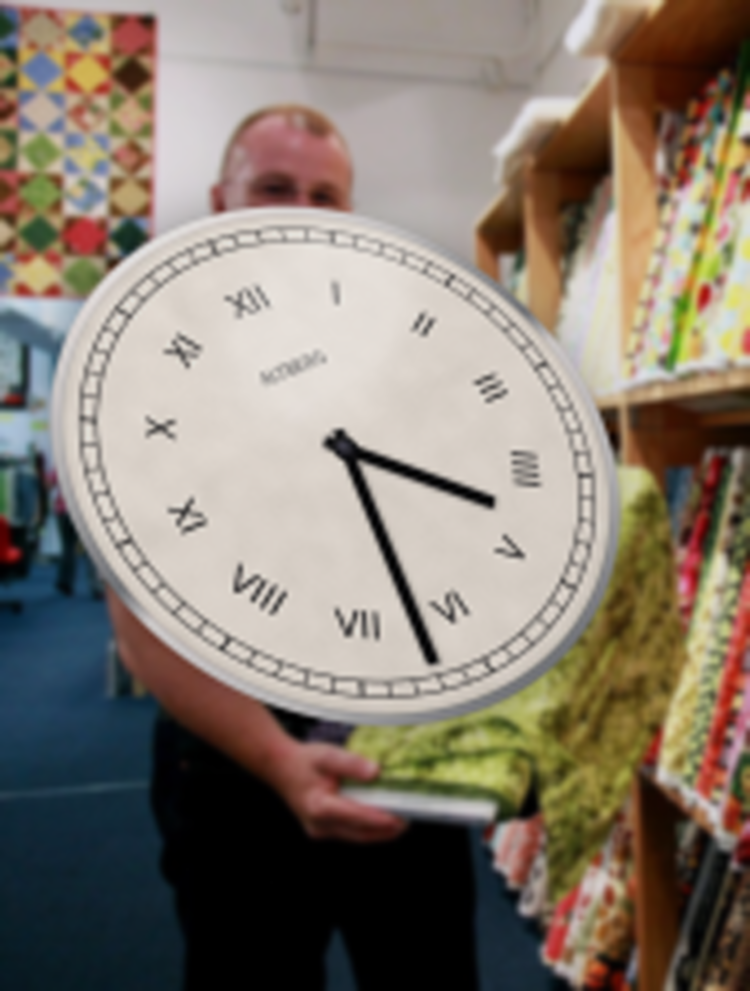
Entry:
h=4 m=32
